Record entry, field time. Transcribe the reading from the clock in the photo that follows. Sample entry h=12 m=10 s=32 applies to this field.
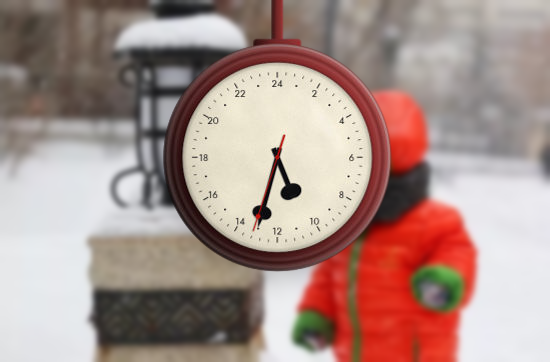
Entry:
h=10 m=32 s=33
